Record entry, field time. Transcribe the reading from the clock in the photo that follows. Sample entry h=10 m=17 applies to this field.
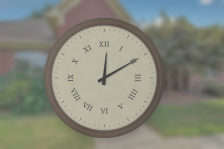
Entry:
h=12 m=10
